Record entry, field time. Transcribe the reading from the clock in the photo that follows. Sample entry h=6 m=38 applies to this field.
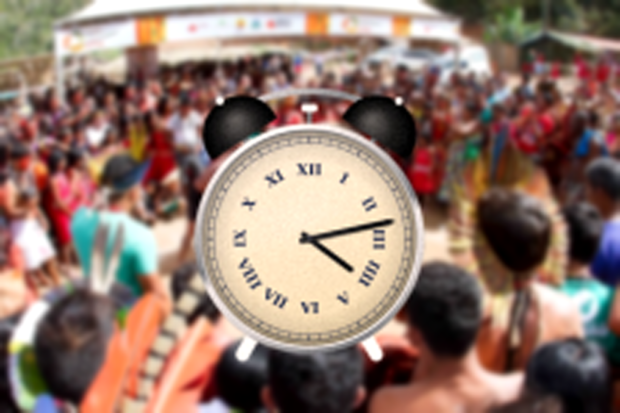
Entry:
h=4 m=13
